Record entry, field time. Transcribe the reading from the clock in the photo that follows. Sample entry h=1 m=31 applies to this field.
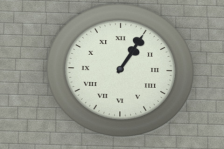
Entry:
h=1 m=5
